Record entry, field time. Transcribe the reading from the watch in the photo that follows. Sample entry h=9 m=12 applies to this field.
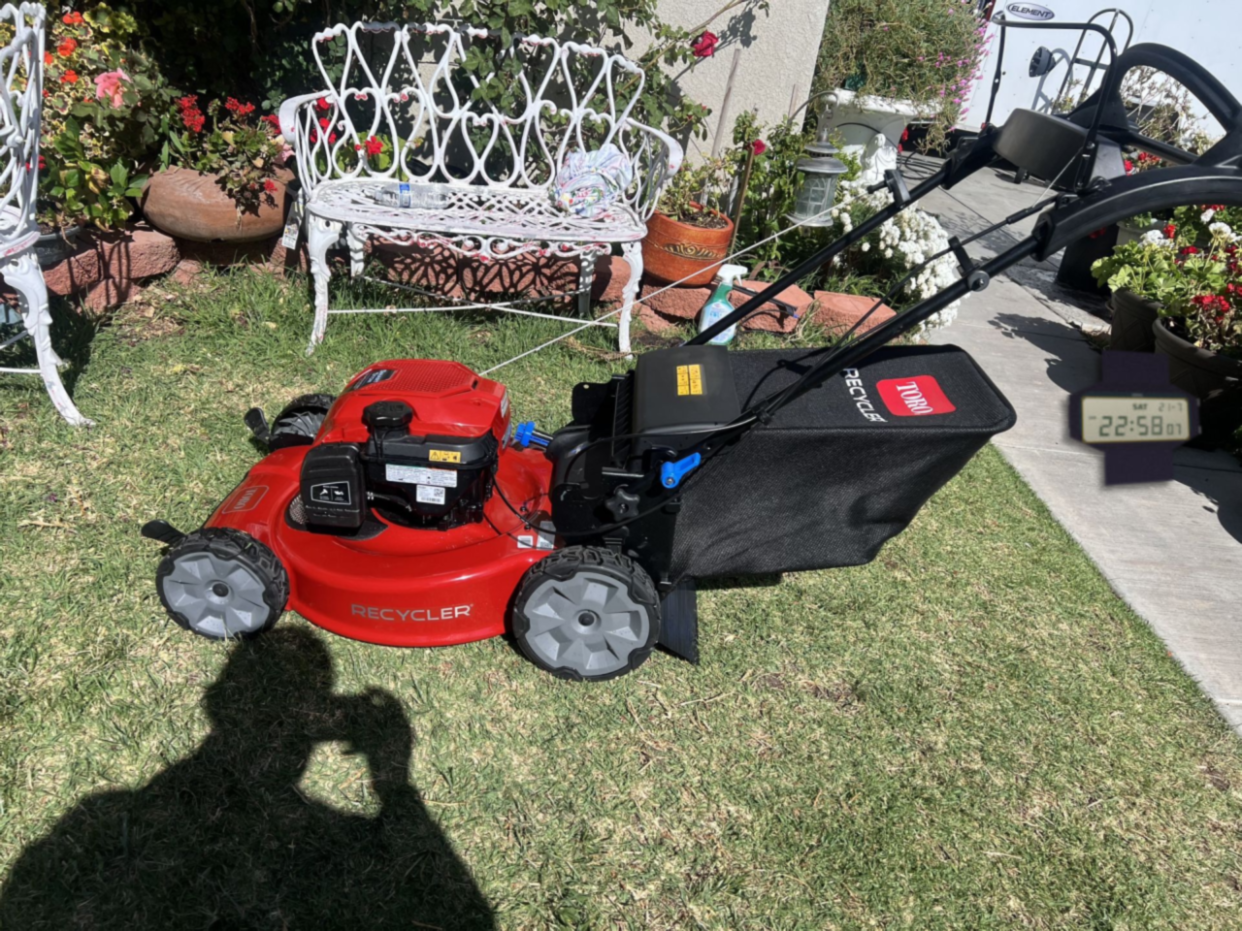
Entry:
h=22 m=58
